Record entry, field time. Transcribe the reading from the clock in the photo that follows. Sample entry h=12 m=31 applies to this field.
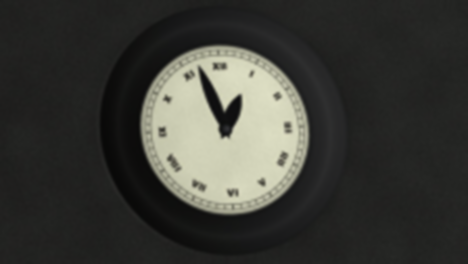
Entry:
h=12 m=57
